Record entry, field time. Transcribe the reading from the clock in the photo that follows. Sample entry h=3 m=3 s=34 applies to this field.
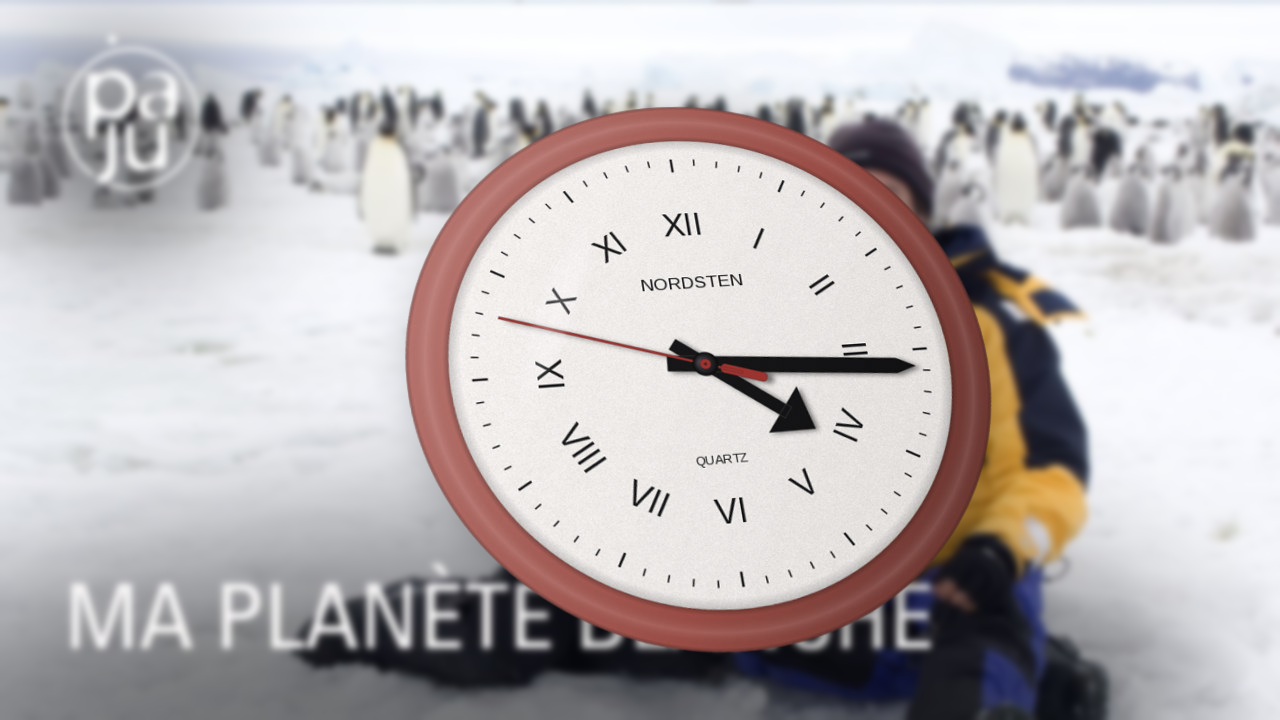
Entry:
h=4 m=15 s=48
